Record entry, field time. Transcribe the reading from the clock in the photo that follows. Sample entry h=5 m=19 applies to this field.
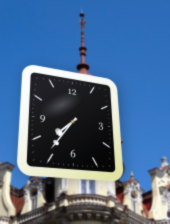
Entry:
h=7 m=36
